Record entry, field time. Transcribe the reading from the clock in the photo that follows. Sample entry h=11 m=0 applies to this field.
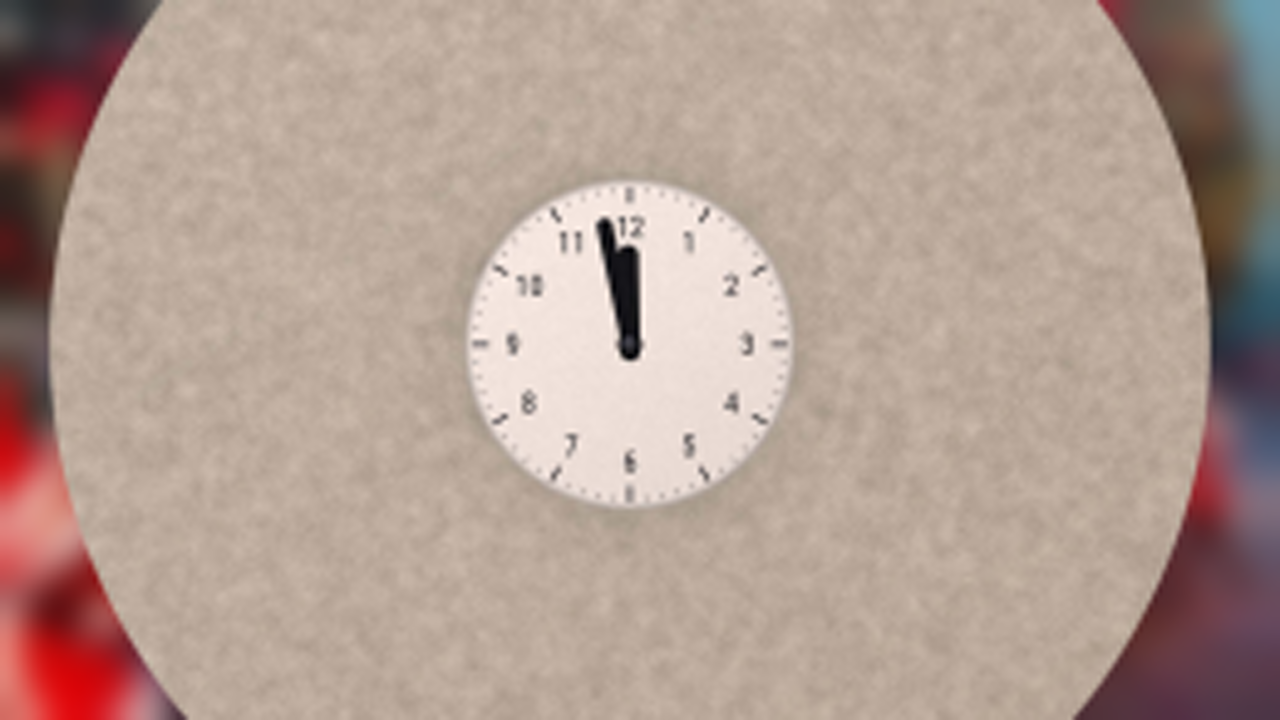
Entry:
h=11 m=58
